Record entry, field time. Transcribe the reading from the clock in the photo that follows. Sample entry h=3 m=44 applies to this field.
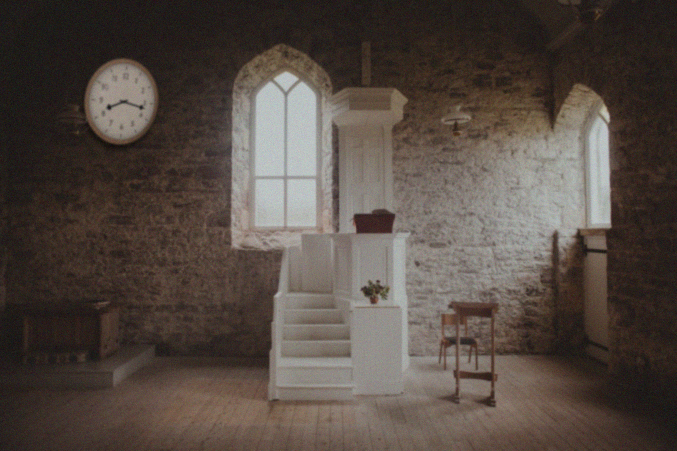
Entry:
h=8 m=17
